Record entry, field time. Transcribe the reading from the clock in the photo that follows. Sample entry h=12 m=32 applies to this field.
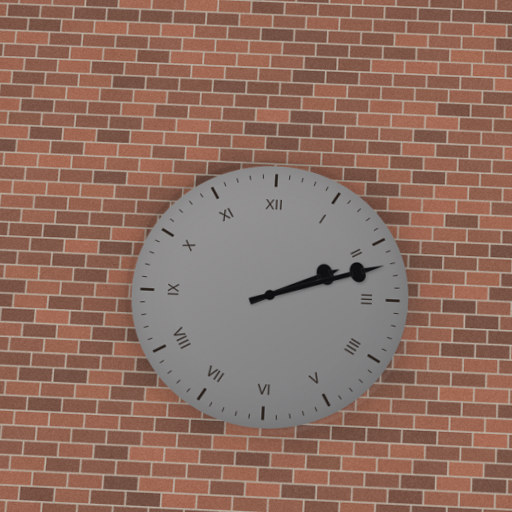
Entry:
h=2 m=12
